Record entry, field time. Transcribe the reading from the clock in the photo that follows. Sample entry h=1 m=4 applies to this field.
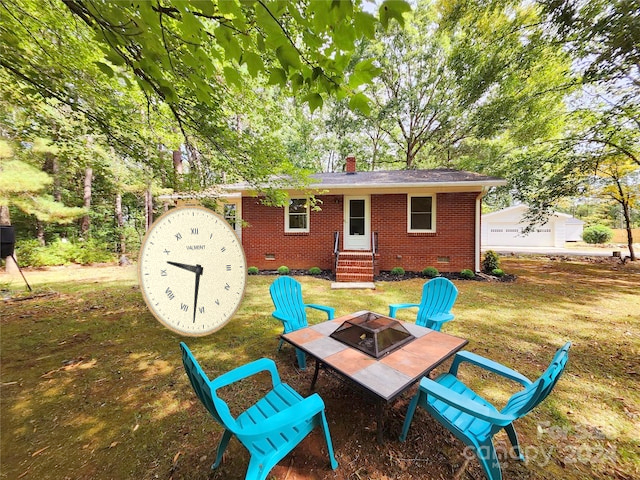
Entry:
h=9 m=32
